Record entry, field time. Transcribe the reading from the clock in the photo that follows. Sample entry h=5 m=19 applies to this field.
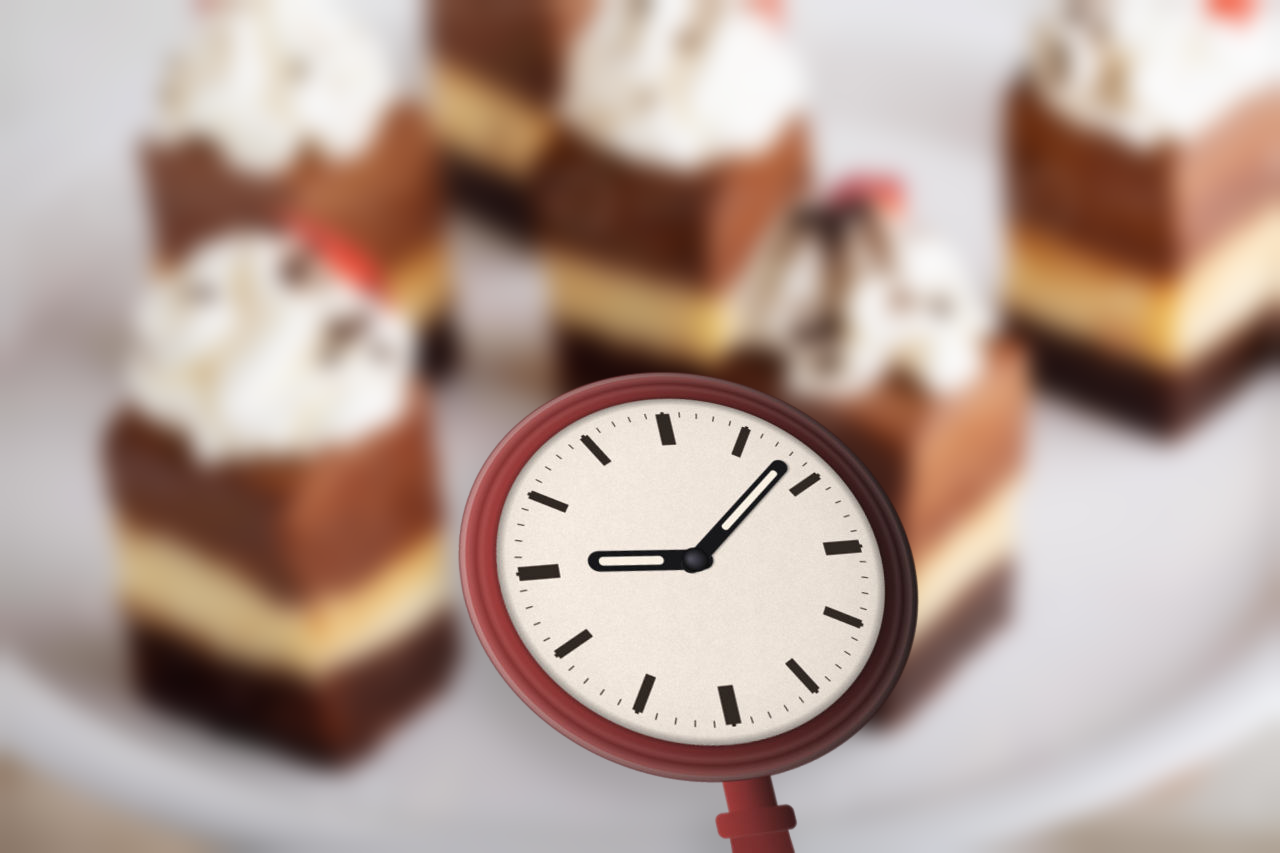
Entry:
h=9 m=8
